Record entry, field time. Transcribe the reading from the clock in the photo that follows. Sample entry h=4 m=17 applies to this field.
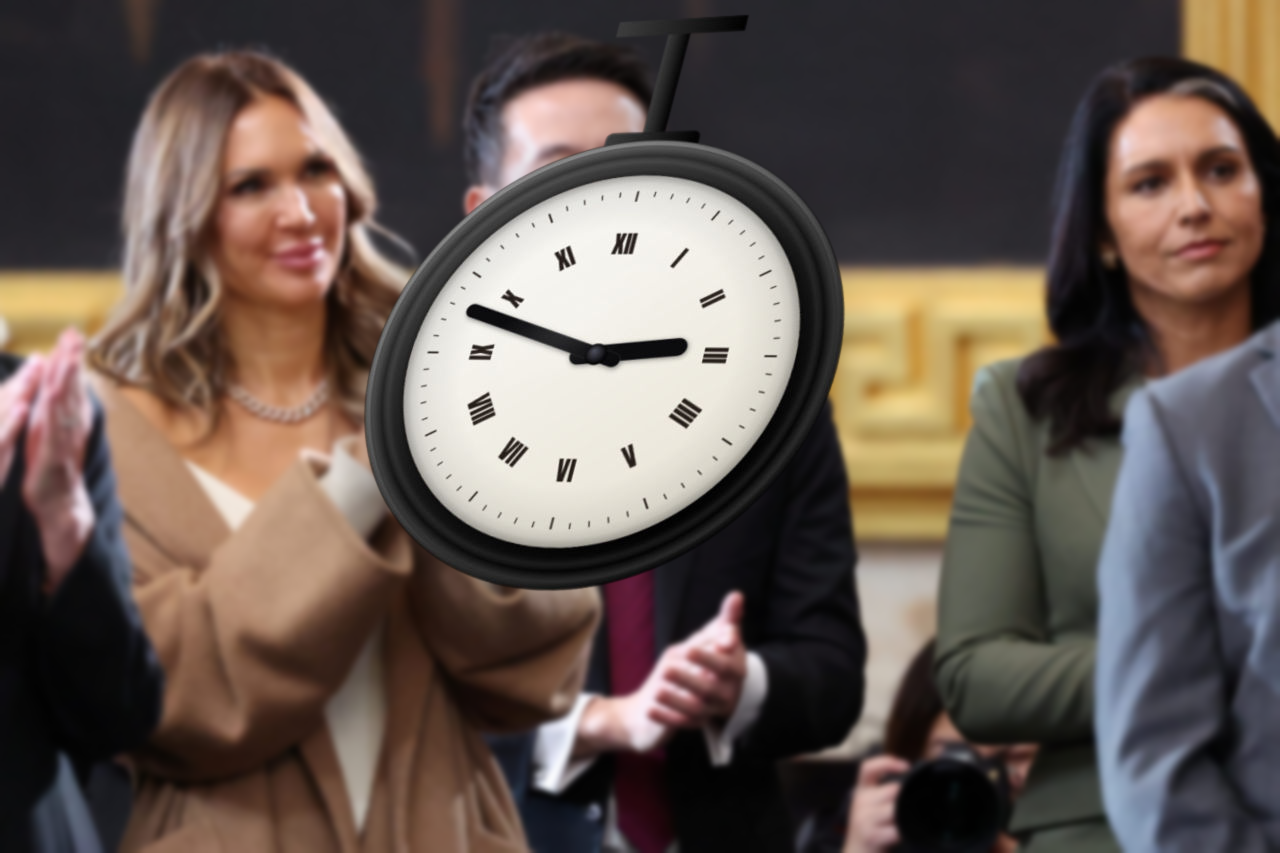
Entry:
h=2 m=48
